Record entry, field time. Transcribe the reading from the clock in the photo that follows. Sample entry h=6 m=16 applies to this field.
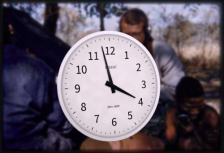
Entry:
h=3 m=58
